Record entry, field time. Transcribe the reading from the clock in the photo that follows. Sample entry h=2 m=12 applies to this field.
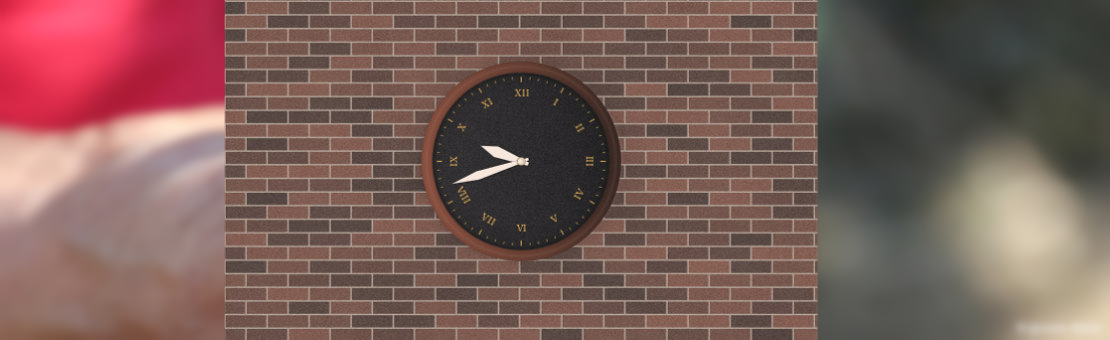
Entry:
h=9 m=42
